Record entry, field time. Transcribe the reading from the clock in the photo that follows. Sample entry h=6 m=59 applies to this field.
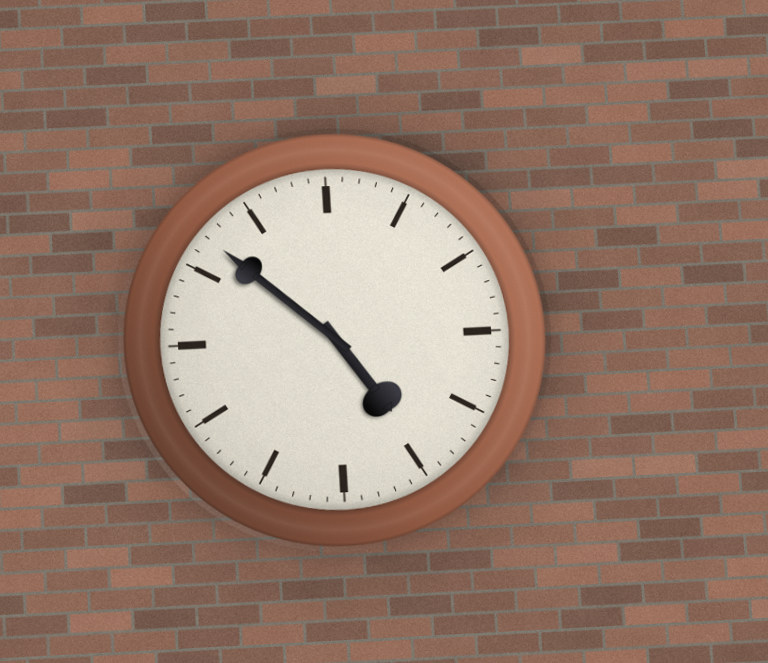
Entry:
h=4 m=52
